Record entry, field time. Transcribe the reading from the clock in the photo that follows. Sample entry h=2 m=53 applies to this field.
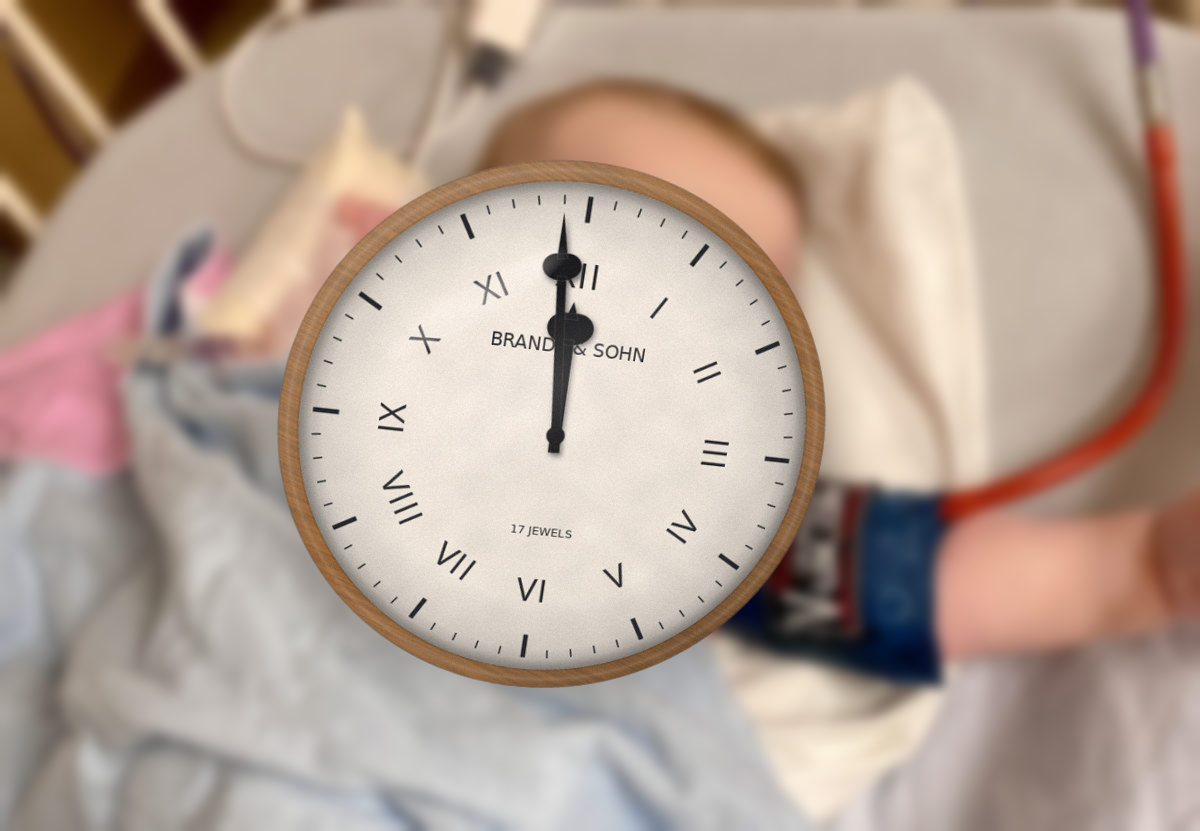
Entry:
h=11 m=59
